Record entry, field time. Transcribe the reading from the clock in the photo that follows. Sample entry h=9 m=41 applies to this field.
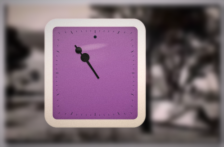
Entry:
h=10 m=54
